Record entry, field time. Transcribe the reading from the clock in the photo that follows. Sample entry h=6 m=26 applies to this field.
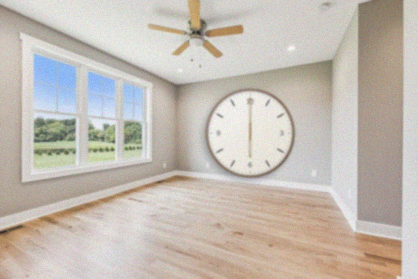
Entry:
h=6 m=0
